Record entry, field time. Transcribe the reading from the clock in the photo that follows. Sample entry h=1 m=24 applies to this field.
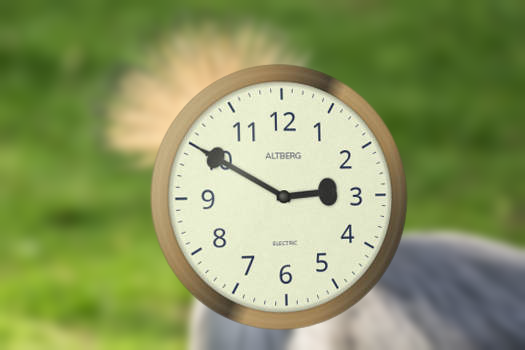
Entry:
h=2 m=50
